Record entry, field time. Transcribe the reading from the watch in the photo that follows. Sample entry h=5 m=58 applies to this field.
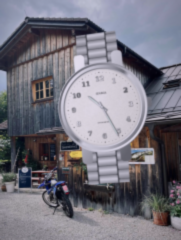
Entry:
h=10 m=26
